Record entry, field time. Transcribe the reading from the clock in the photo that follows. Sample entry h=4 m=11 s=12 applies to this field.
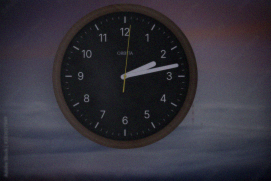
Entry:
h=2 m=13 s=1
